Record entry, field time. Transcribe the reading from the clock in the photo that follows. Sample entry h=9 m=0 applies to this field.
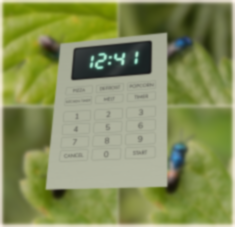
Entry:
h=12 m=41
